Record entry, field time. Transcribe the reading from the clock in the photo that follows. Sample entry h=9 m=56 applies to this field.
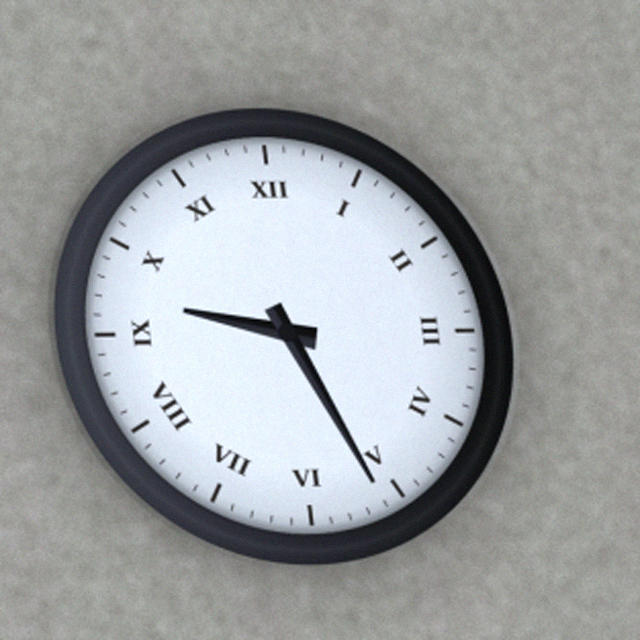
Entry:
h=9 m=26
